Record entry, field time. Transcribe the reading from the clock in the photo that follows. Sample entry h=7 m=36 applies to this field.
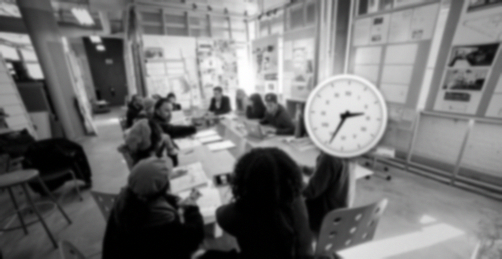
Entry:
h=2 m=34
